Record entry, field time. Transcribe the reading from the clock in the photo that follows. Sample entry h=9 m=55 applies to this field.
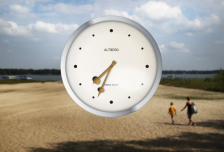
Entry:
h=7 m=34
